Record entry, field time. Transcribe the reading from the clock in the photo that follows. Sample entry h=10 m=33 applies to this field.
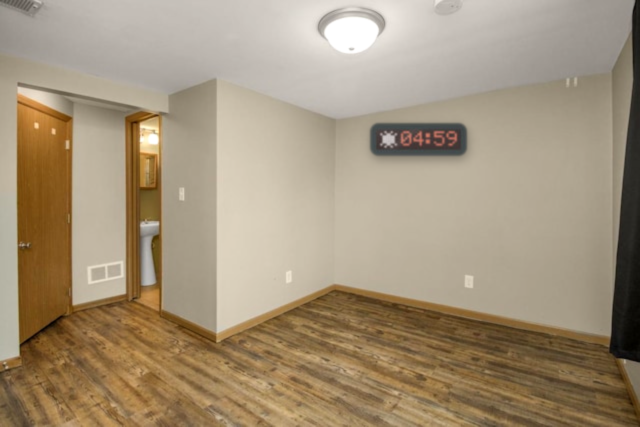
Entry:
h=4 m=59
